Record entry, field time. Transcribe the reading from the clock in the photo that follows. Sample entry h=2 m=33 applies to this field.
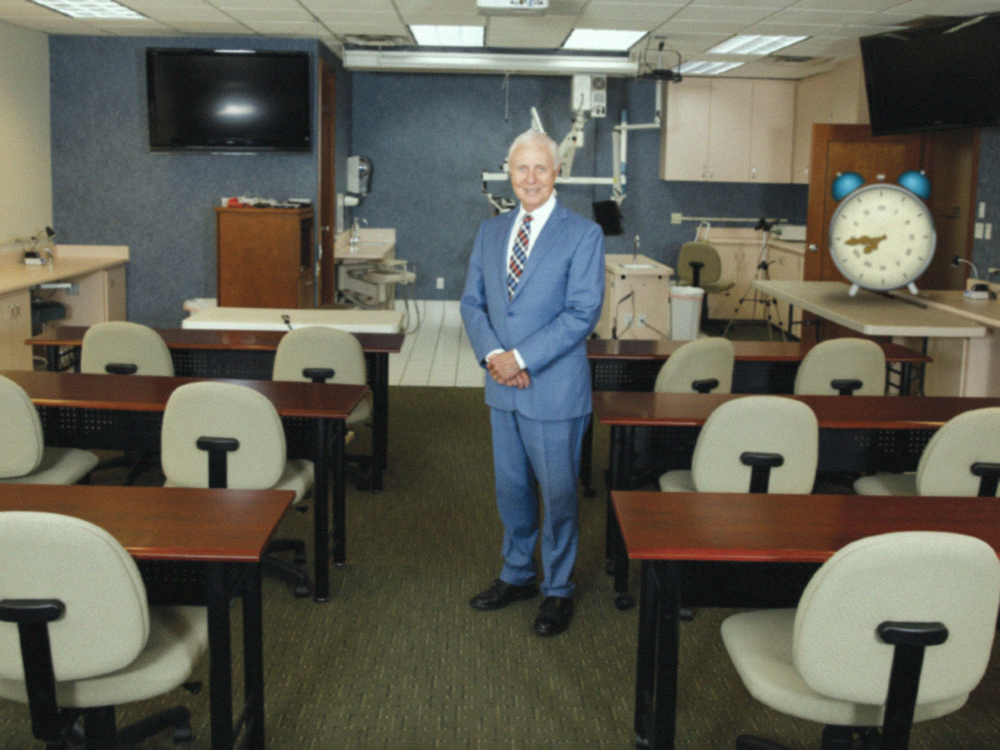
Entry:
h=7 m=44
